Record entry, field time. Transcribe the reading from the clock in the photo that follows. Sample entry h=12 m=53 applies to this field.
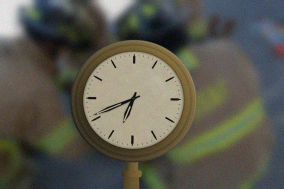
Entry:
h=6 m=41
